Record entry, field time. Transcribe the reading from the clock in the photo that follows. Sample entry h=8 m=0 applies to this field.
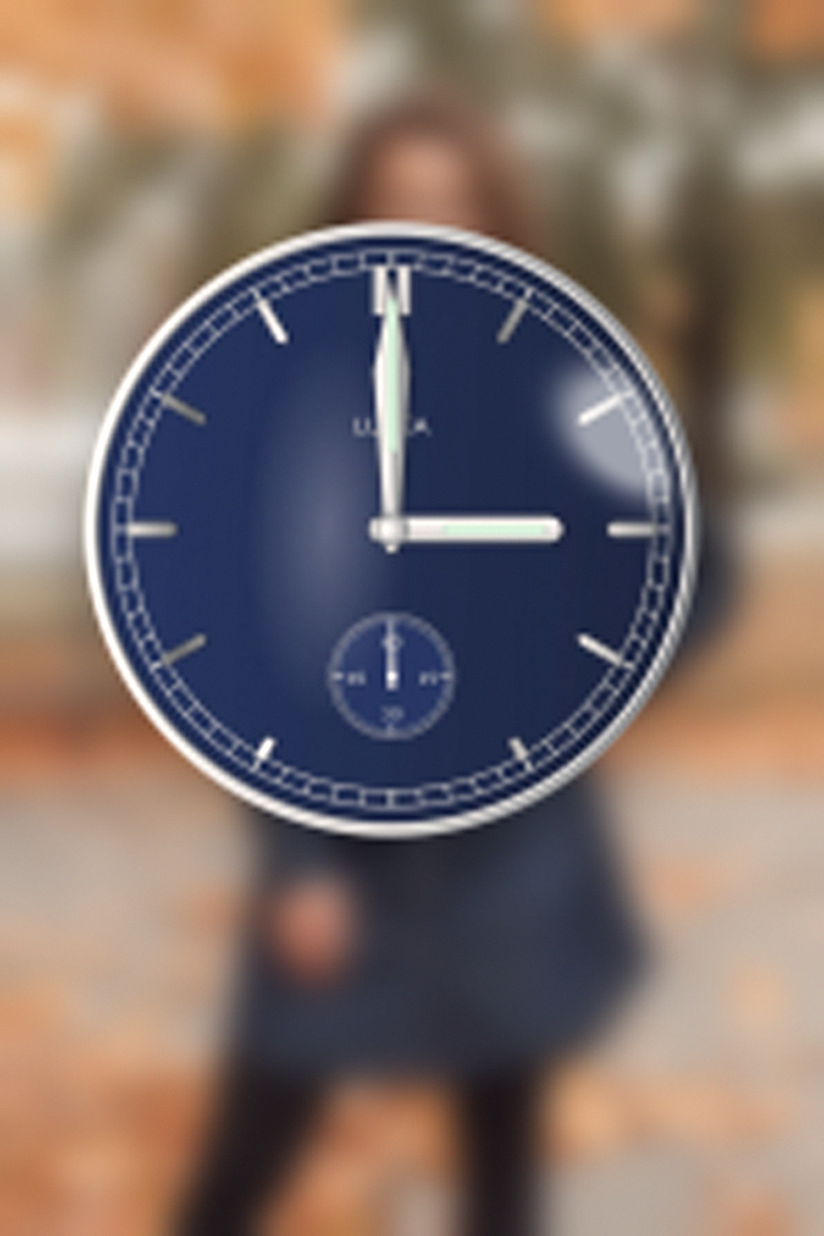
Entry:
h=3 m=0
